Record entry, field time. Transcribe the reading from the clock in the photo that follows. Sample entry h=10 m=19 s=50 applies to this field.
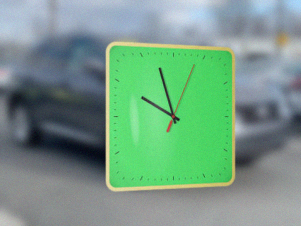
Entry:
h=9 m=57 s=4
